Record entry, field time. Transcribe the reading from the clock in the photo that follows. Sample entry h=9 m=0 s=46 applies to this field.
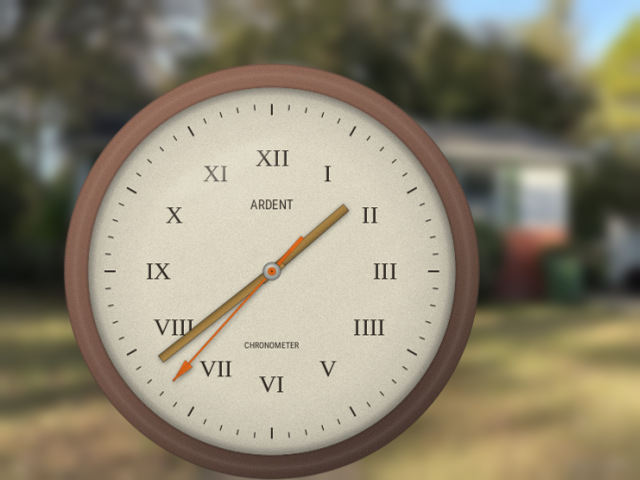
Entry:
h=1 m=38 s=37
